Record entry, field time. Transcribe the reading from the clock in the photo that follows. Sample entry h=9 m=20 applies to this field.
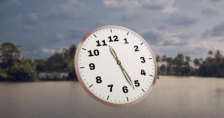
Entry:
h=11 m=27
